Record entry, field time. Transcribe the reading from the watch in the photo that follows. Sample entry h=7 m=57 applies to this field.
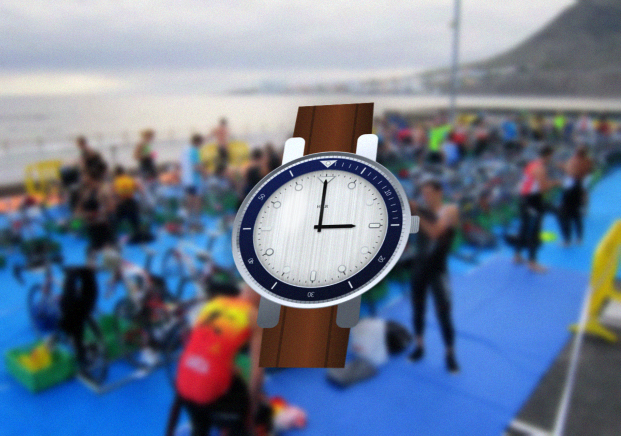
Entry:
h=3 m=0
